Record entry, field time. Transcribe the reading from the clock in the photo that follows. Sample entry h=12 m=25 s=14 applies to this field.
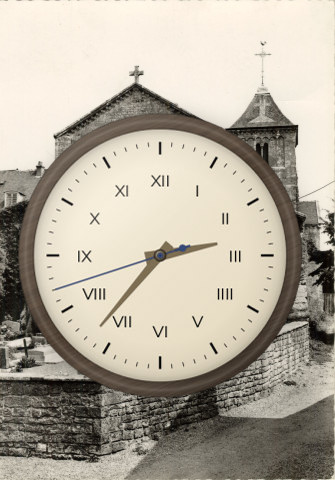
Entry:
h=2 m=36 s=42
